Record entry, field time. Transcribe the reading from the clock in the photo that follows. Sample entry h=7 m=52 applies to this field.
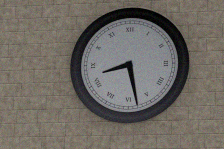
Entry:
h=8 m=28
